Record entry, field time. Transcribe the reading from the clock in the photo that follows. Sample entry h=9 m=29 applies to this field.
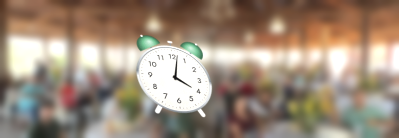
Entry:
h=4 m=2
